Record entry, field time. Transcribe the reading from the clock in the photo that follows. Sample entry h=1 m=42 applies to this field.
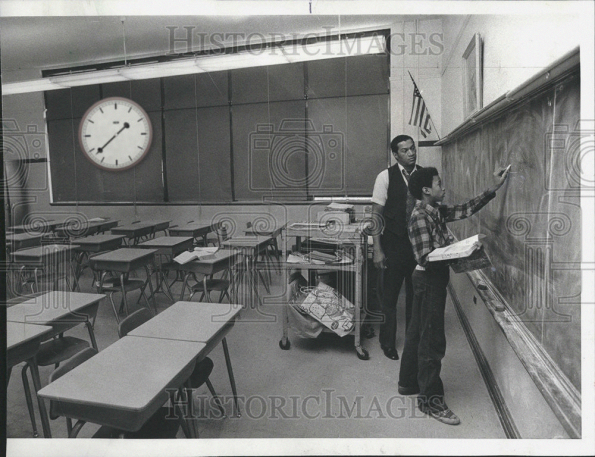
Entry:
h=1 m=38
